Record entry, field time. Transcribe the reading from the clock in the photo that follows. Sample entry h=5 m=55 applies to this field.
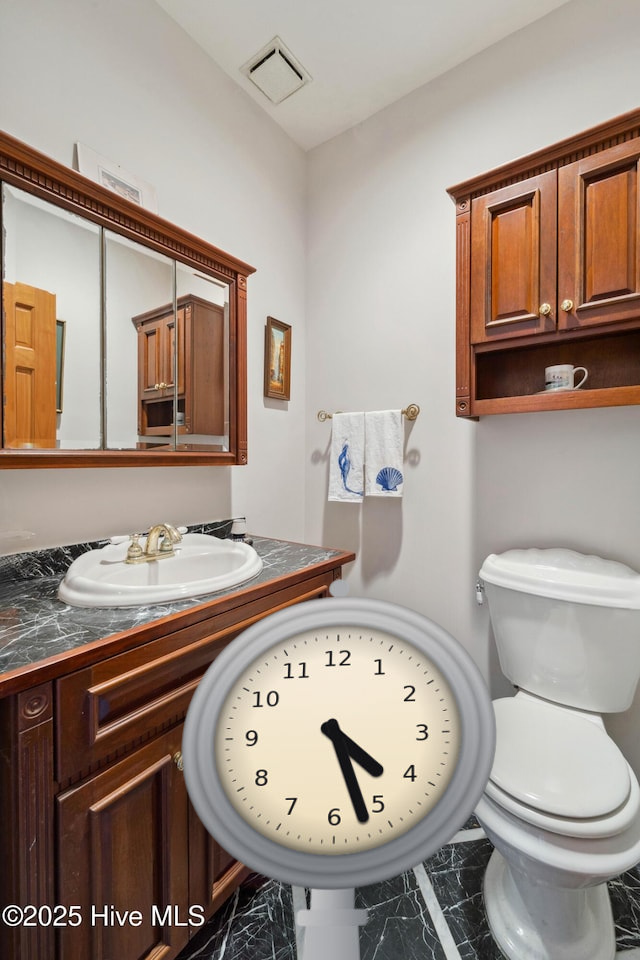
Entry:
h=4 m=27
